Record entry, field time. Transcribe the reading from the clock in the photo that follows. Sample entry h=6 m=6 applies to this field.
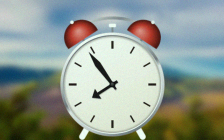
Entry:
h=7 m=54
